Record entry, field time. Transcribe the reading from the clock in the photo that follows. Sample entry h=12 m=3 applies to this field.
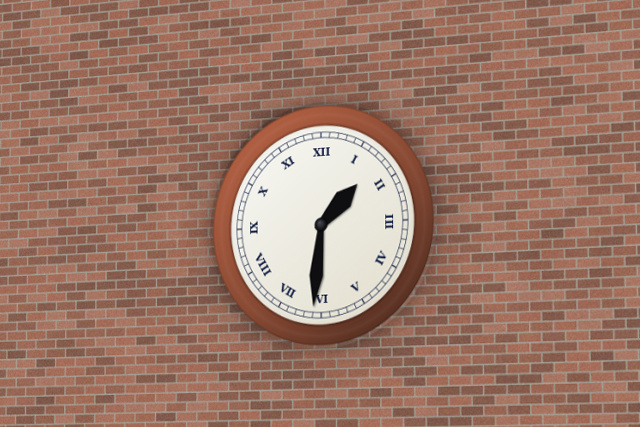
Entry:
h=1 m=31
